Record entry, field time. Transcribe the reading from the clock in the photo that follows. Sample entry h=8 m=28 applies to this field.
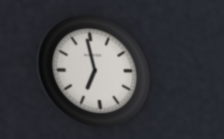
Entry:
h=6 m=59
